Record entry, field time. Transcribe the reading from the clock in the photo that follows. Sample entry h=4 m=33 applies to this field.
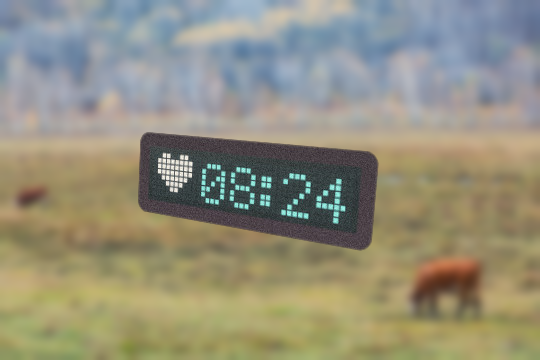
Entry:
h=8 m=24
